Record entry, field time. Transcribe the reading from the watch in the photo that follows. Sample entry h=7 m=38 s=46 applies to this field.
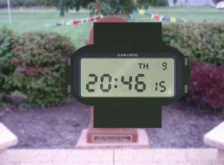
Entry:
h=20 m=46 s=15
